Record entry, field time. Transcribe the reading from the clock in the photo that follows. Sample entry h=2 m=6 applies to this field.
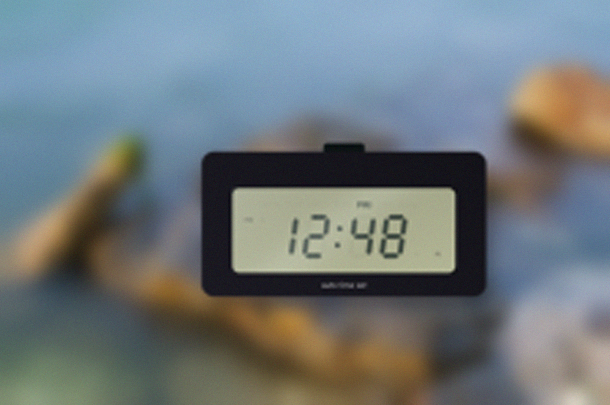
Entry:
h=12 m=48
